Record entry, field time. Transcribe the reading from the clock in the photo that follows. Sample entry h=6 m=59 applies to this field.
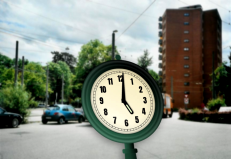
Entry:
h=5 m=1
